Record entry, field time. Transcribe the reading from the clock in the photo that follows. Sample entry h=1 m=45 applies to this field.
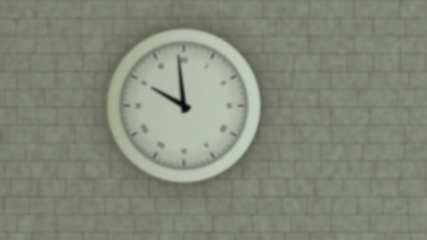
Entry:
h=9 m=59
